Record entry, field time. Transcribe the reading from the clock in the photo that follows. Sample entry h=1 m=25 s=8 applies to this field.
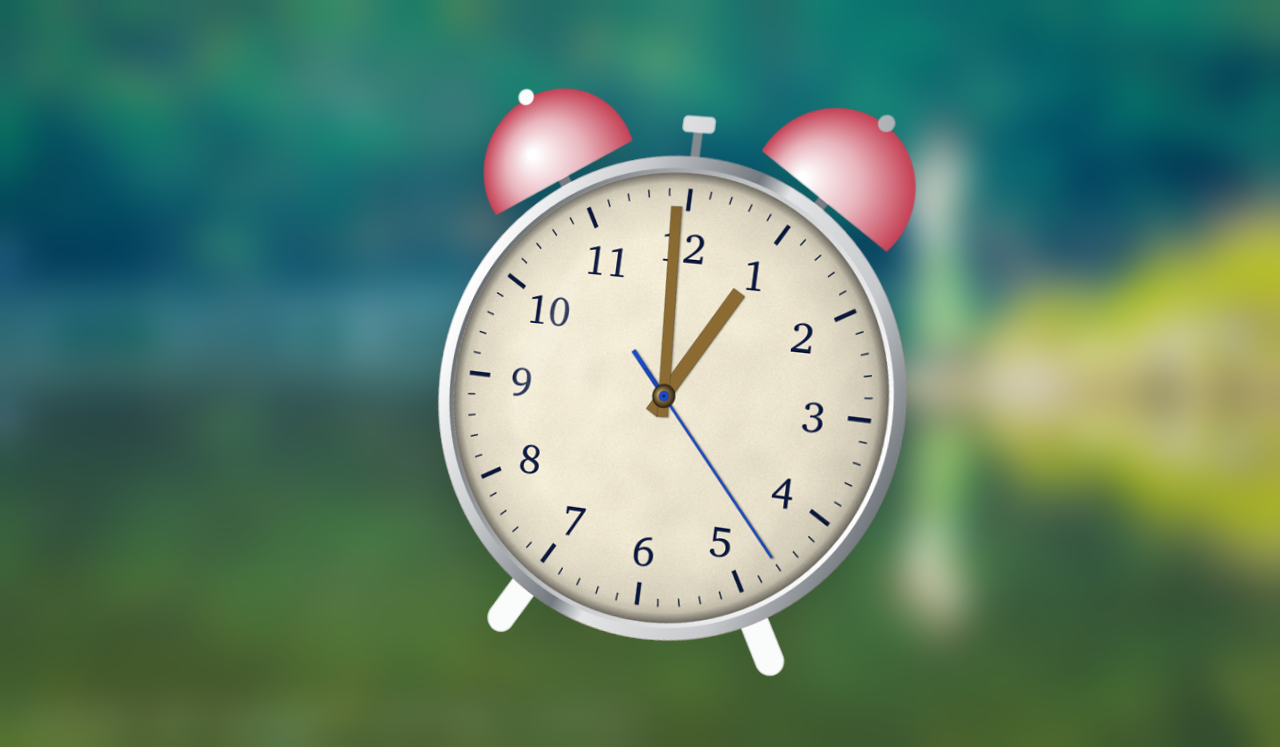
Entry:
h=12 m=59 s=23
